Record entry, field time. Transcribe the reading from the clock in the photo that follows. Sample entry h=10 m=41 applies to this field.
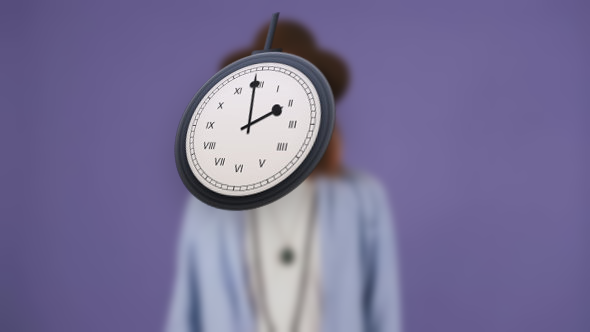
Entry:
h=1 m=59
